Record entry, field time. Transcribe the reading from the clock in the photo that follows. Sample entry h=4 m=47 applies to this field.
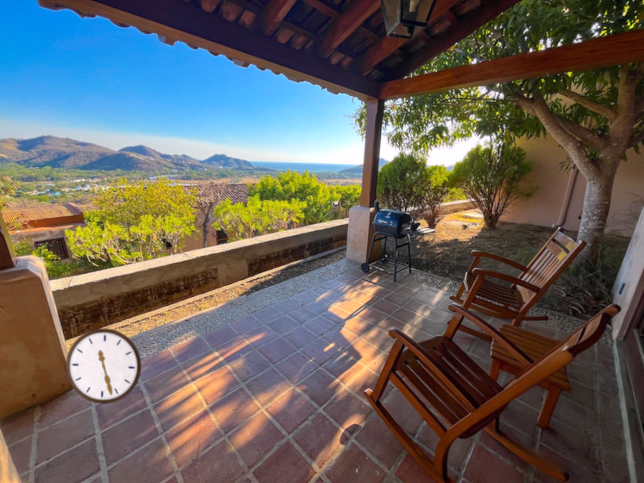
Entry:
h=11 m=27
